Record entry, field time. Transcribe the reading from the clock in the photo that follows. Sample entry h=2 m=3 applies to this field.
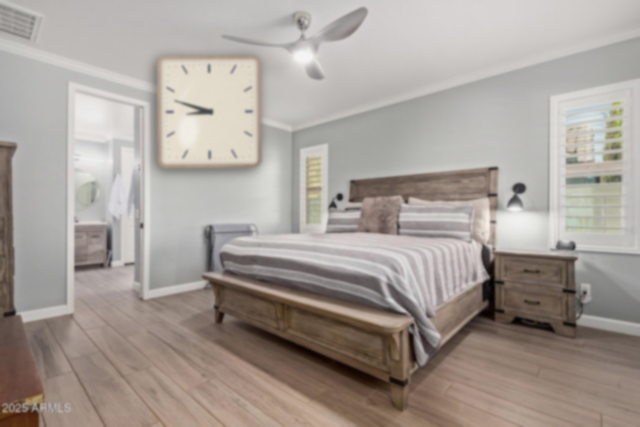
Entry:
h=8 m=48
